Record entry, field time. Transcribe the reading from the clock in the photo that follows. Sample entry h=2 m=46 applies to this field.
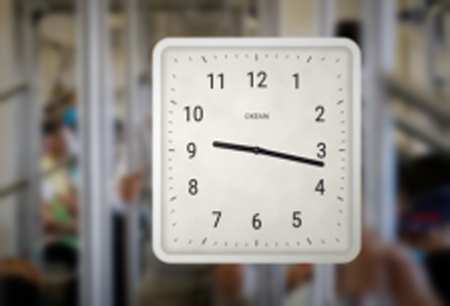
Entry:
h=9 m=17
